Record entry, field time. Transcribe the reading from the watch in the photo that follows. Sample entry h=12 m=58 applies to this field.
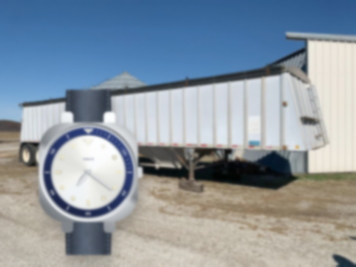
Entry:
h=7 m=21
